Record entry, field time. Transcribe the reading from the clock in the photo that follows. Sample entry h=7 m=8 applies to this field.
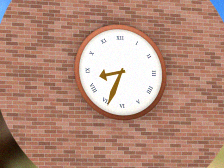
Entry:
h=8 m=34
